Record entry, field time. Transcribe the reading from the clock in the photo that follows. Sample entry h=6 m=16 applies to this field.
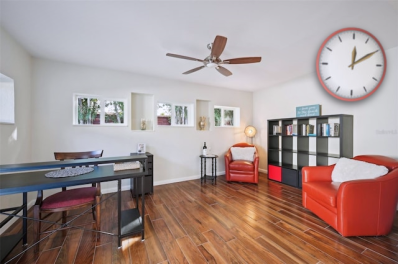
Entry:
h=12 m=10
